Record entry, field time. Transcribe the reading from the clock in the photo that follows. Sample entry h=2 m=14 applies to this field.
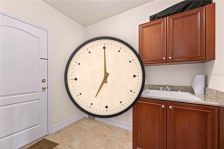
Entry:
h=7 m=0
